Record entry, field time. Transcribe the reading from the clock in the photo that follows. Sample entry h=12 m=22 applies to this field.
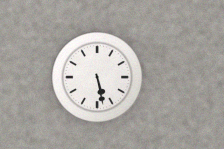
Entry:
h=5 m=28
